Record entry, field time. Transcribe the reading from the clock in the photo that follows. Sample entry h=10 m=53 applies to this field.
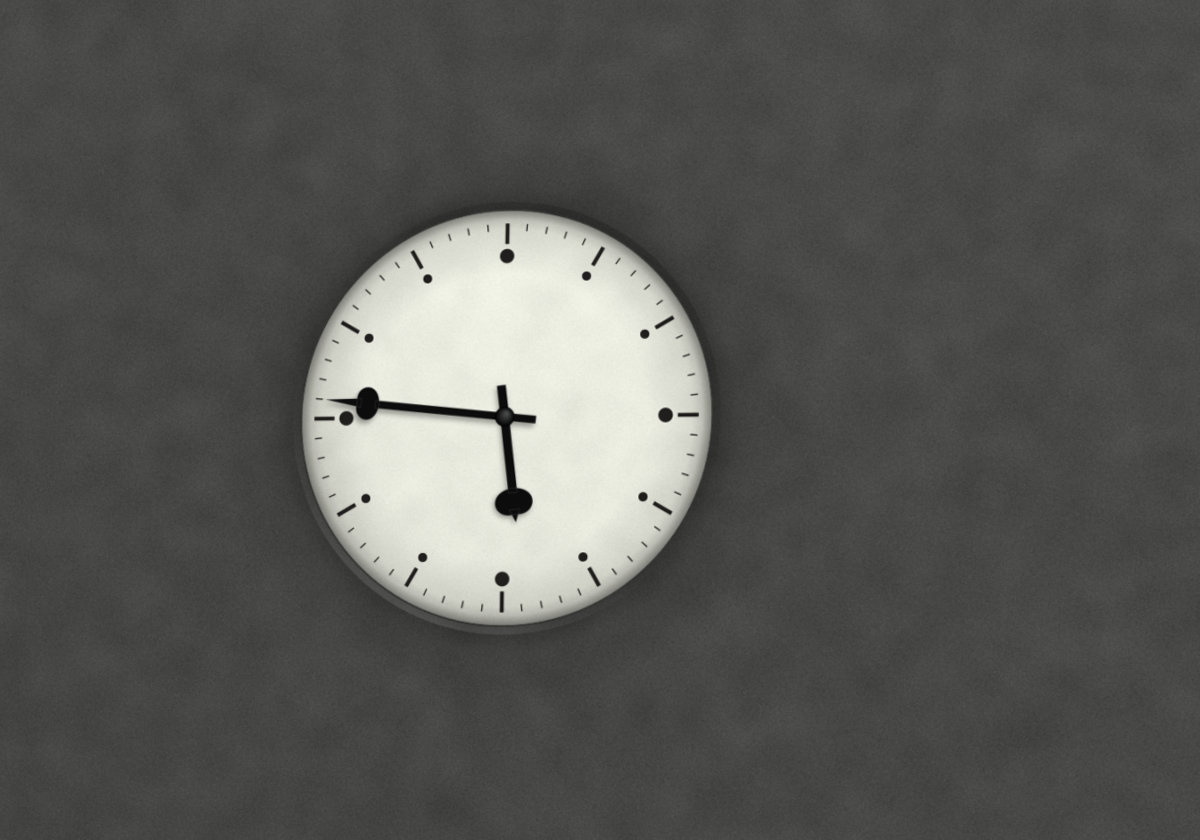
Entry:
h=5 m=46
